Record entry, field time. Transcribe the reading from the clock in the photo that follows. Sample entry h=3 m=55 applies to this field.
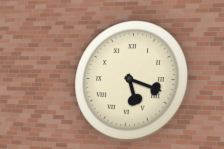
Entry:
h=5 m=18
